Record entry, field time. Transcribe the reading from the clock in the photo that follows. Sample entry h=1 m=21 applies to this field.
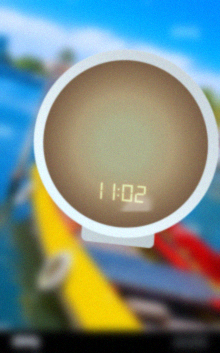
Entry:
h=11 m=2
